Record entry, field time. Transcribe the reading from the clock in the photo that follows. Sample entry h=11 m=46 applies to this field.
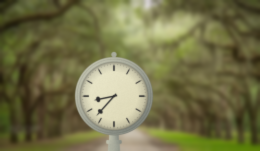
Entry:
h=8 m=37
